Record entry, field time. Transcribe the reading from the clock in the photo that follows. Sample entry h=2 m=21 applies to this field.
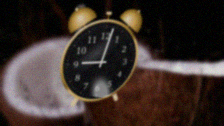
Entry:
h=9 m=2
